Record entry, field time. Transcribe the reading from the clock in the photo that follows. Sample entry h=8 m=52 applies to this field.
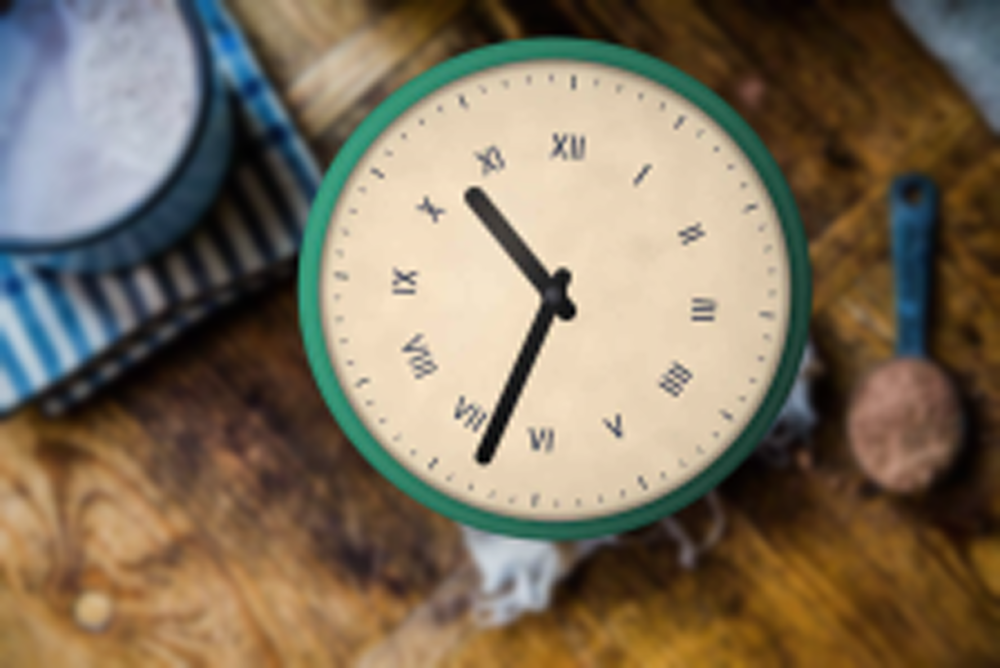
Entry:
h=10 m=33
